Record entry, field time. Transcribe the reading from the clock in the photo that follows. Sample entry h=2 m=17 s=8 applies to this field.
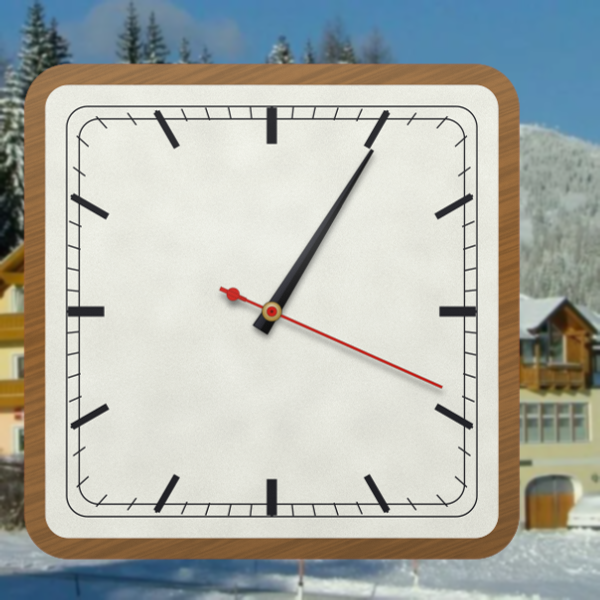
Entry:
h=1 m=5 s=19
